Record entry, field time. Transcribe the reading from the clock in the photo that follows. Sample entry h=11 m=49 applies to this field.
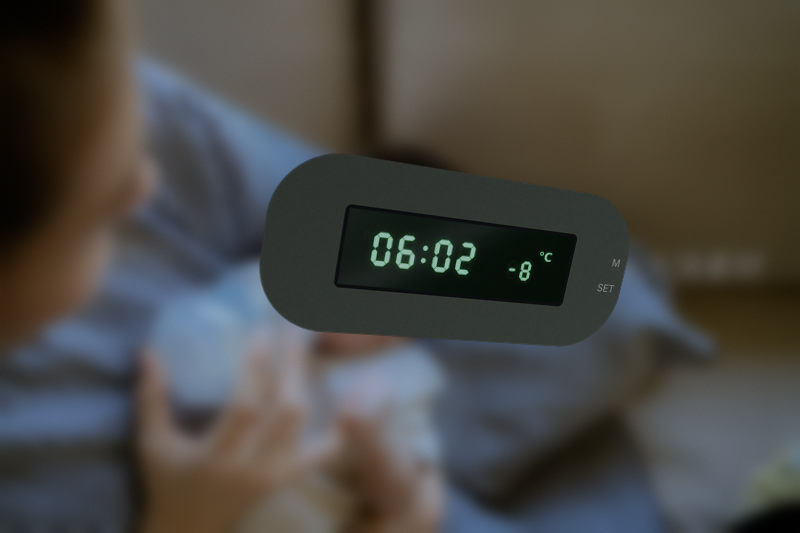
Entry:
h=6 m=2
